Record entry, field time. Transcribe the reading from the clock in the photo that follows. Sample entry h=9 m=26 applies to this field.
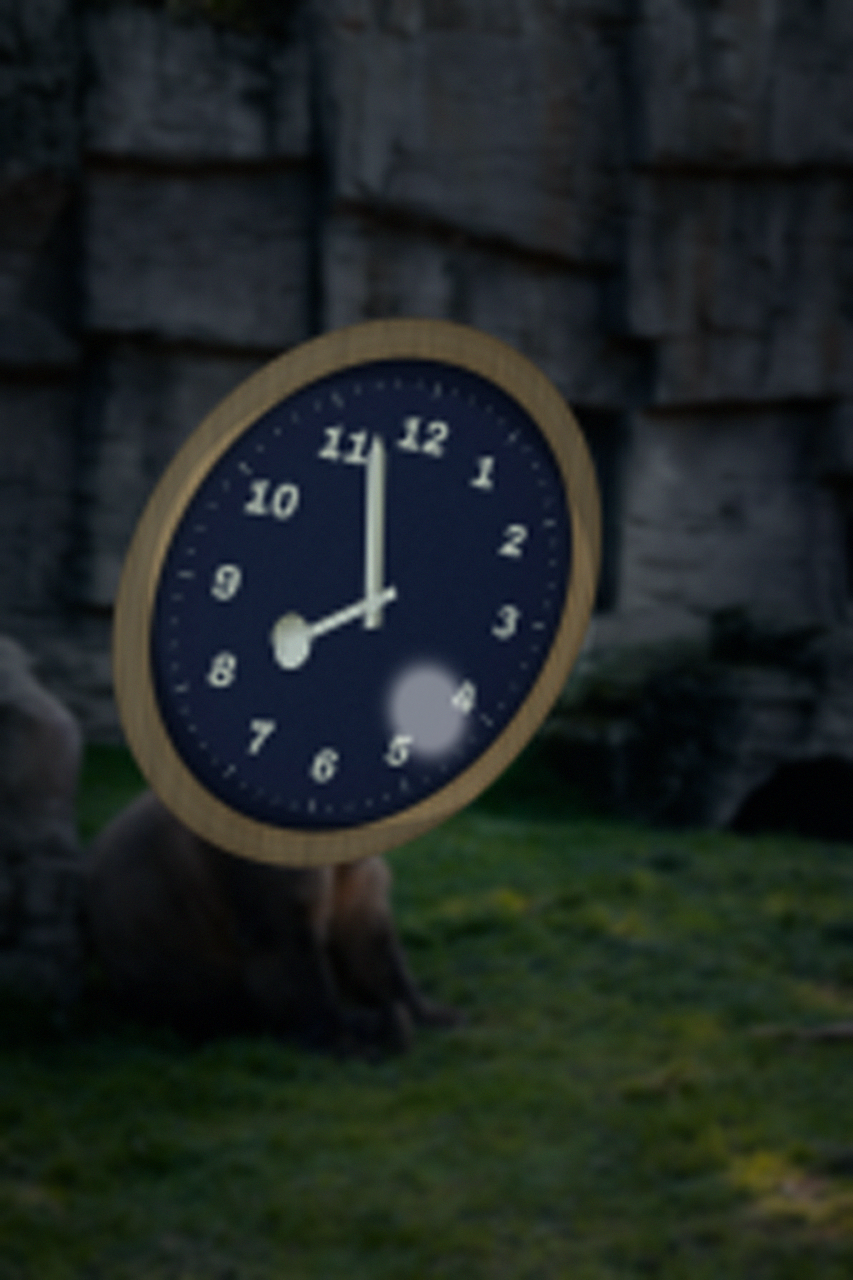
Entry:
h=7 m=57
